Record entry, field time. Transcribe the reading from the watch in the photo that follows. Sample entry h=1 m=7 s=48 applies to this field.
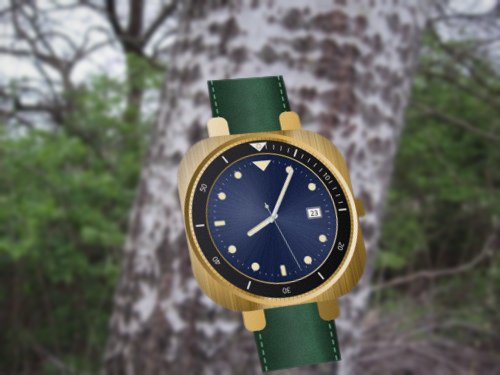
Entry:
h=8 m=5 s=27
